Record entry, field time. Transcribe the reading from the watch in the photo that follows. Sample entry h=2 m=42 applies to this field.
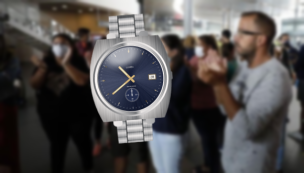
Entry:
h=10 m=39
